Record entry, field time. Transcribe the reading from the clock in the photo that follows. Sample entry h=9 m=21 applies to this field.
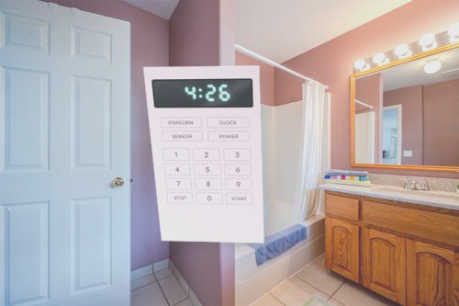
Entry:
h=4 m=26
